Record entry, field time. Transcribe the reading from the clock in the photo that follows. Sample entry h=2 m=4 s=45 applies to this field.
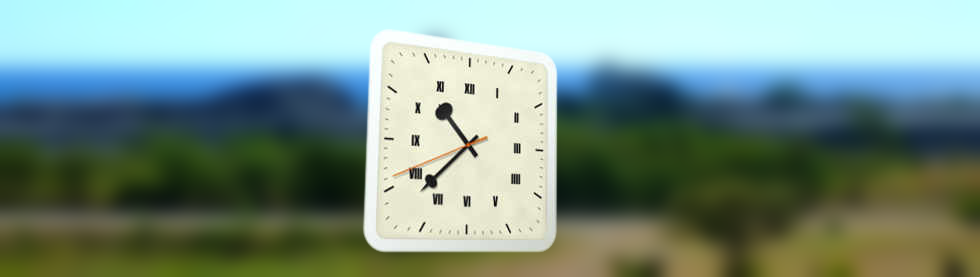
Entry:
h=10 m=37 s=41
